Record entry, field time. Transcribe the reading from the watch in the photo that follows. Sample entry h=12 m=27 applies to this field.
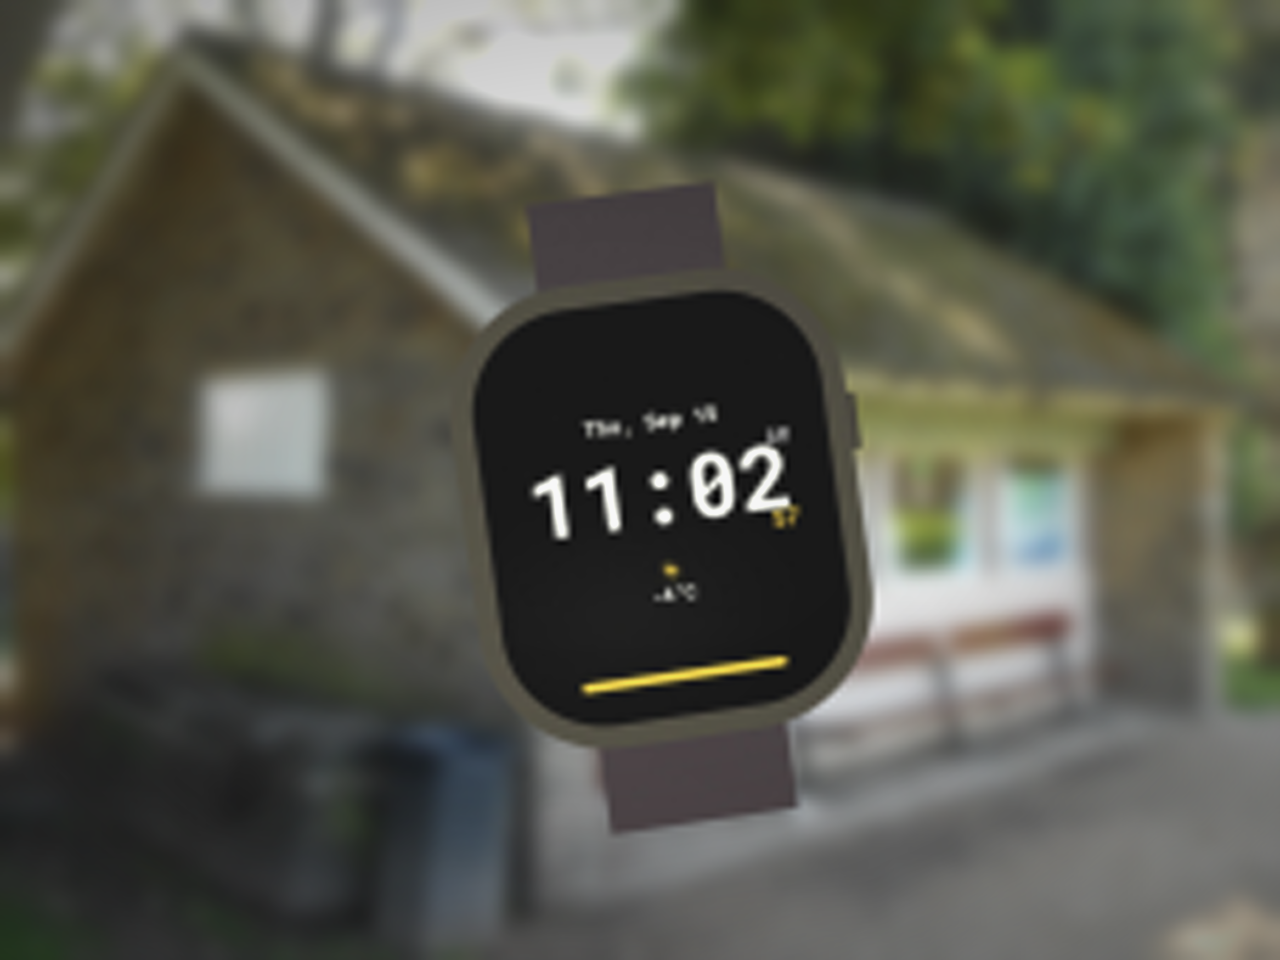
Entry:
h=11 m=2
